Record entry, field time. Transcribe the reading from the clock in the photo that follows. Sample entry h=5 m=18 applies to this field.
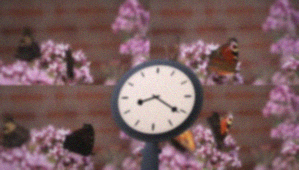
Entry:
h=8 m=21
